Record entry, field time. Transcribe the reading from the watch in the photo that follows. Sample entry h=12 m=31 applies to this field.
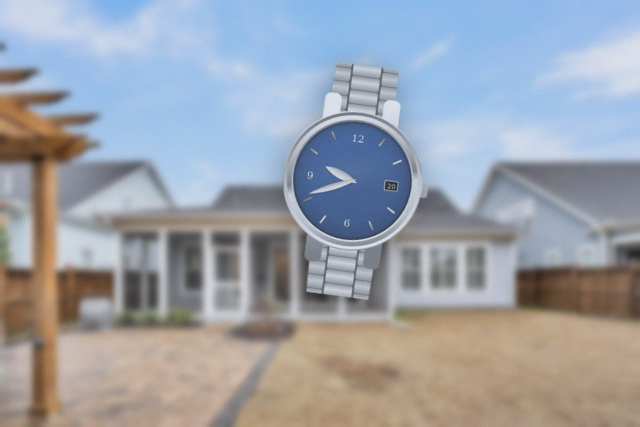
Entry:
h=9 m=41
